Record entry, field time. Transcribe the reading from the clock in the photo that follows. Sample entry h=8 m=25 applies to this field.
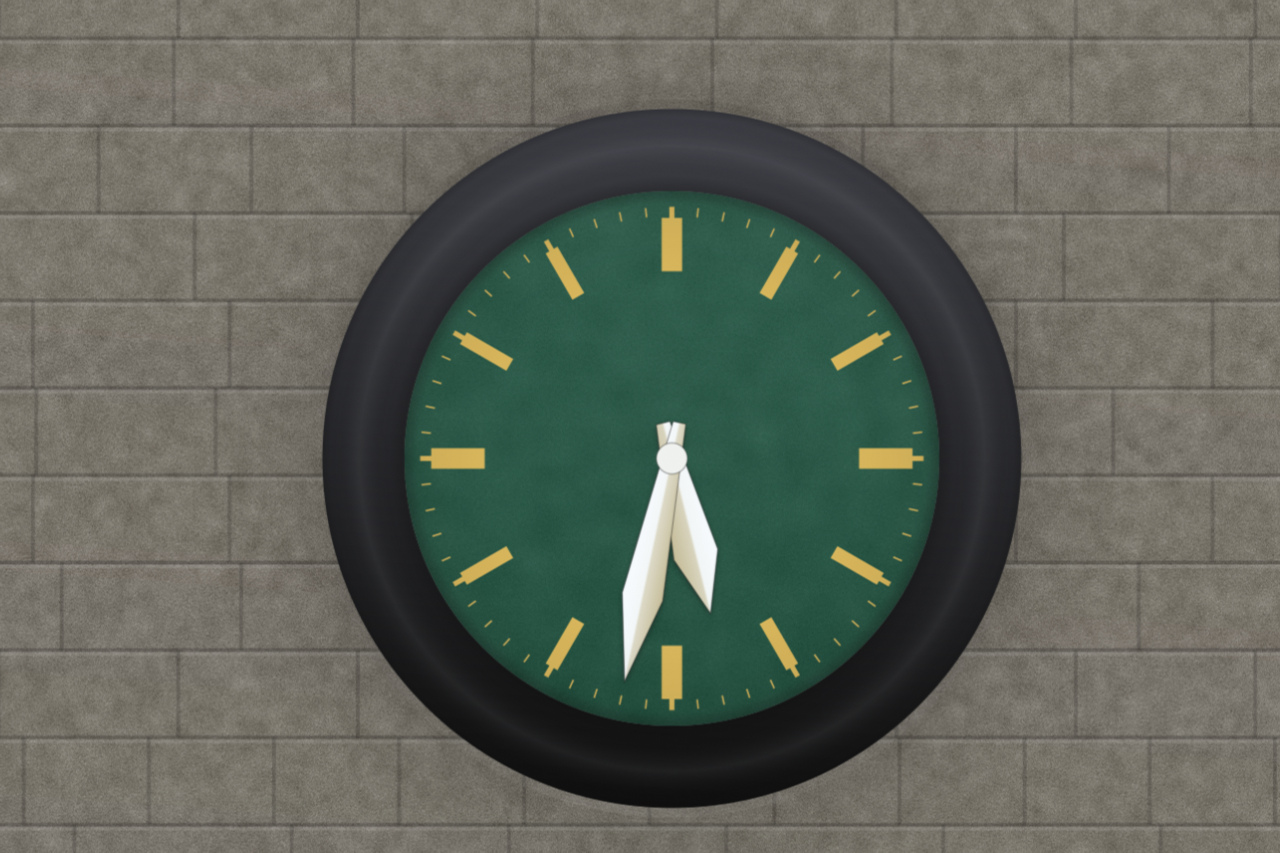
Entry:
h=5 m=32
